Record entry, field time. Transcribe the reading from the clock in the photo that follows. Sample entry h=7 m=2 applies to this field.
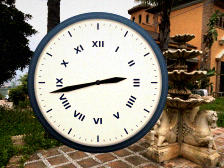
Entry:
h=2 m=43
